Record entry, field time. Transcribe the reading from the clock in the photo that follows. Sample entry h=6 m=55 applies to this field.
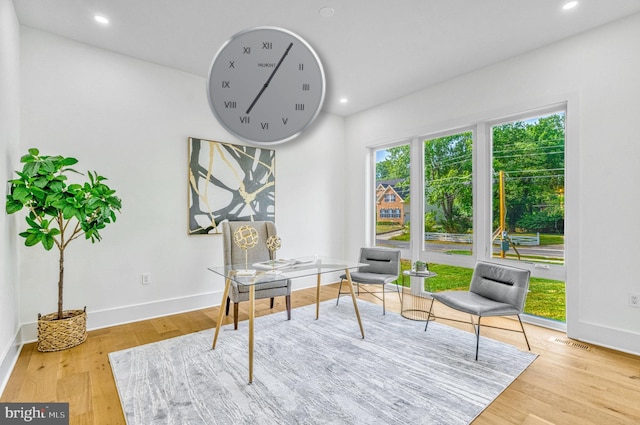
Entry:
h=7 m=5
